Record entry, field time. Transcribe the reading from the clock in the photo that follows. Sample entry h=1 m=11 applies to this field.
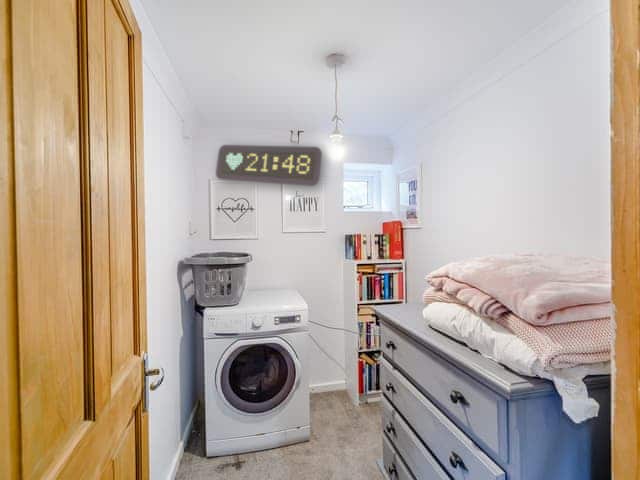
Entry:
h=21 m=48
